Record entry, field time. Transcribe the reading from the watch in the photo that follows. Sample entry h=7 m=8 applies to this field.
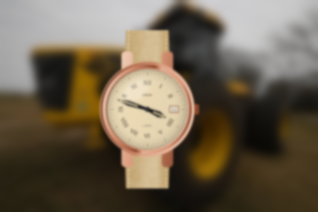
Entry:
h=3 m=48
